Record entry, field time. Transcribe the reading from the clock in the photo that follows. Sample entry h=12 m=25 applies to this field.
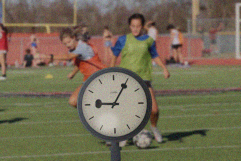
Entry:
h=9 m=5
